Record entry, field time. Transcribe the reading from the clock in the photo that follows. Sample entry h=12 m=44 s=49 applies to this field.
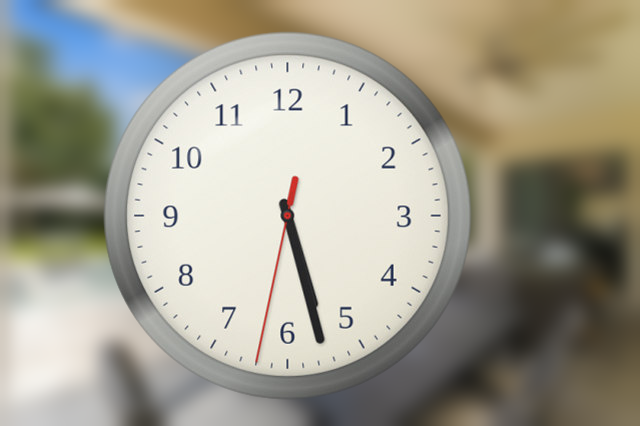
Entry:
h=5 m=27 s=32
